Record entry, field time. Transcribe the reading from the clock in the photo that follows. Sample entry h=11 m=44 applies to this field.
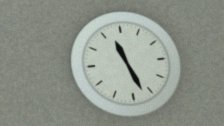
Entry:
h=11 m=27
